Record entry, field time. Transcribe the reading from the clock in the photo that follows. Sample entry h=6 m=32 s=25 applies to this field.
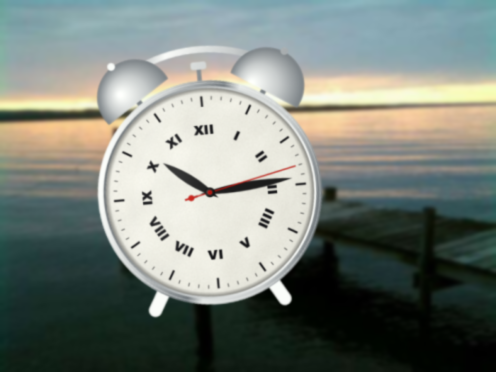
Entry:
h=10 m=14 s=13
